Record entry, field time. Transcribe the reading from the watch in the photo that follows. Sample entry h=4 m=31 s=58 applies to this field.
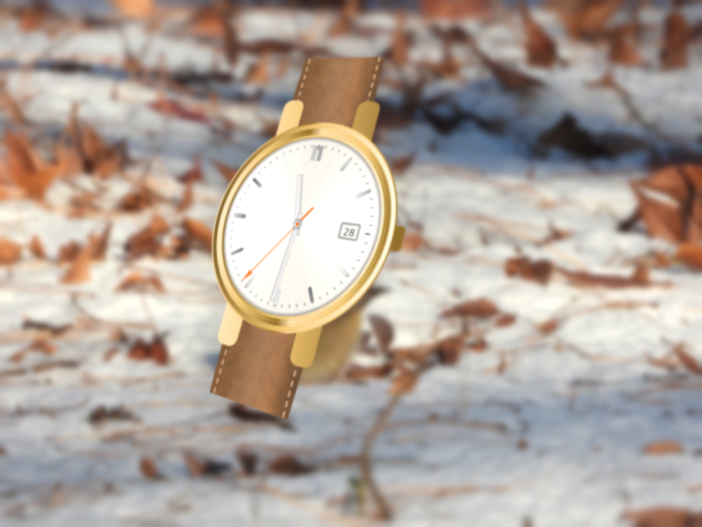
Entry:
h=11 m=30 s=36
